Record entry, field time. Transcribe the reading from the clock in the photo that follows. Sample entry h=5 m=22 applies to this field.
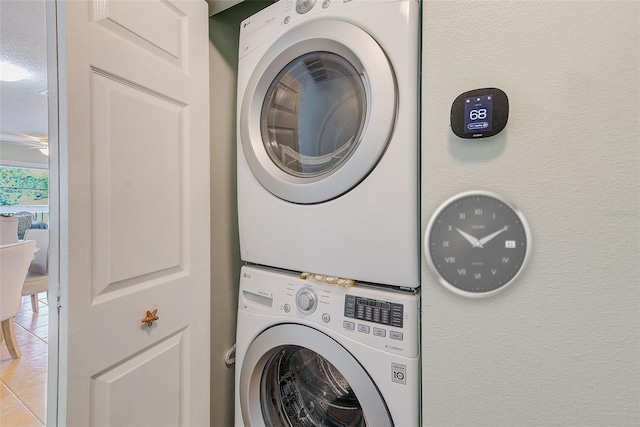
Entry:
h=10 m=10
